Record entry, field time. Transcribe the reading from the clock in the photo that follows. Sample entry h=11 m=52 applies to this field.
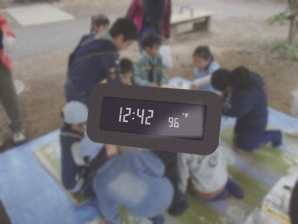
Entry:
h=12 m=42
